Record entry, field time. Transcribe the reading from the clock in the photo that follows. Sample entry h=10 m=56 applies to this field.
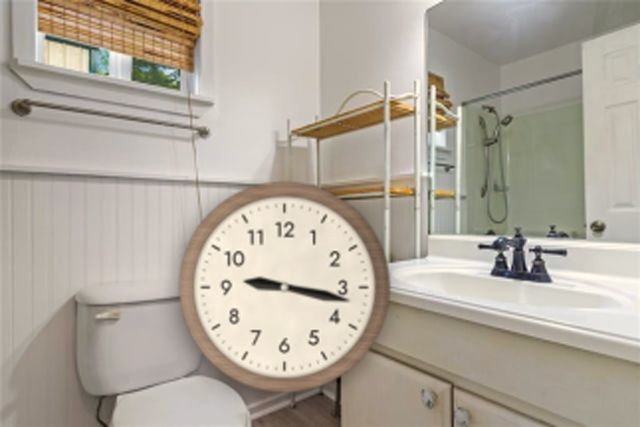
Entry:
h=9 m=17
